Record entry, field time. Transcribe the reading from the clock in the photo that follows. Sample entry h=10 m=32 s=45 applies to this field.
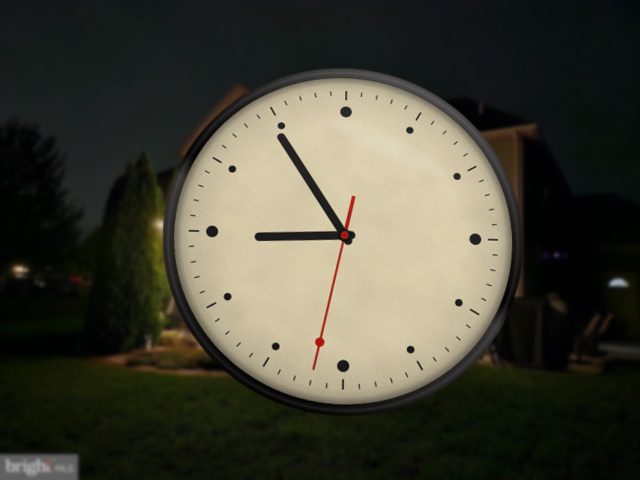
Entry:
h=8 m=54 s=32
